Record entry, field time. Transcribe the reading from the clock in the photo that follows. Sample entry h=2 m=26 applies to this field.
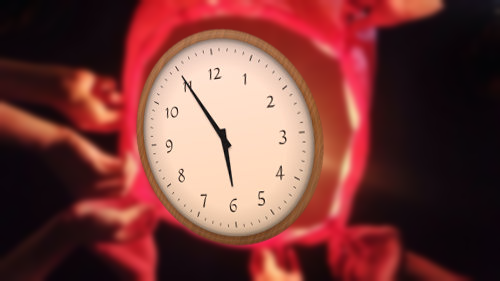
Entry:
h=5 m=55
